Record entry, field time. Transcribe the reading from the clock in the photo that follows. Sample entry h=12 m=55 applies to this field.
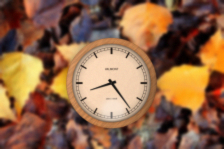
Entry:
h=8 m=24
